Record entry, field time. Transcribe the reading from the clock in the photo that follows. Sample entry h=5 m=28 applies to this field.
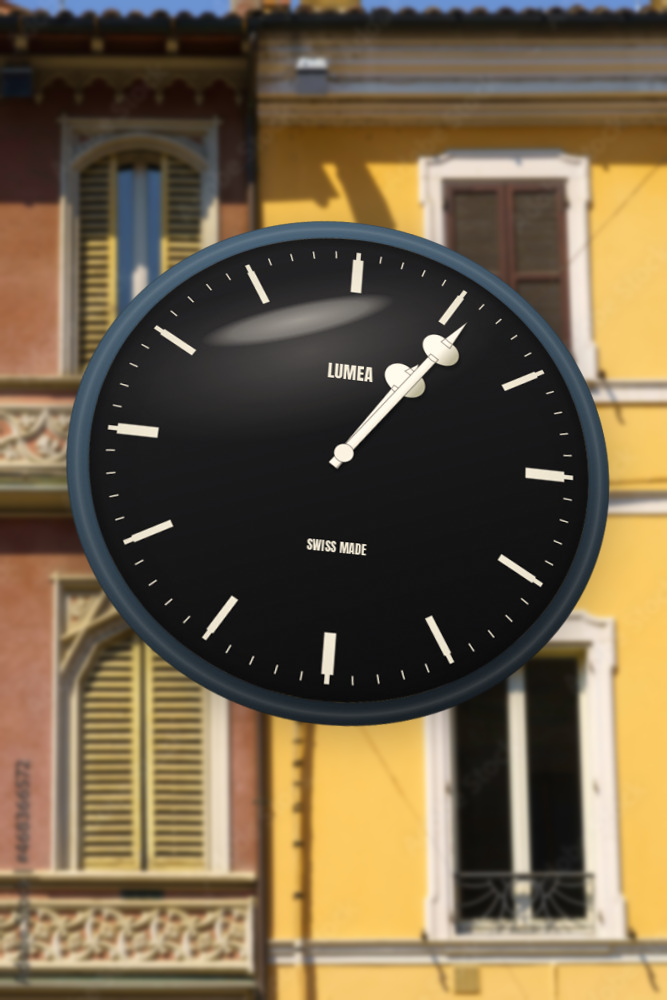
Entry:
h=1 m=6
